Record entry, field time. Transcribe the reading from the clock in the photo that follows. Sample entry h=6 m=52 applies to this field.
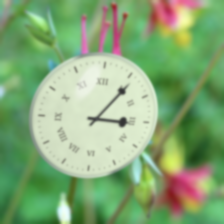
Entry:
h=3 m=6
